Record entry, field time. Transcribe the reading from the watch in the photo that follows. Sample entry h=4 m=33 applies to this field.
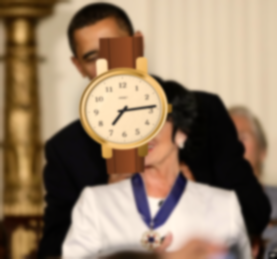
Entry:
h=7 m=14
